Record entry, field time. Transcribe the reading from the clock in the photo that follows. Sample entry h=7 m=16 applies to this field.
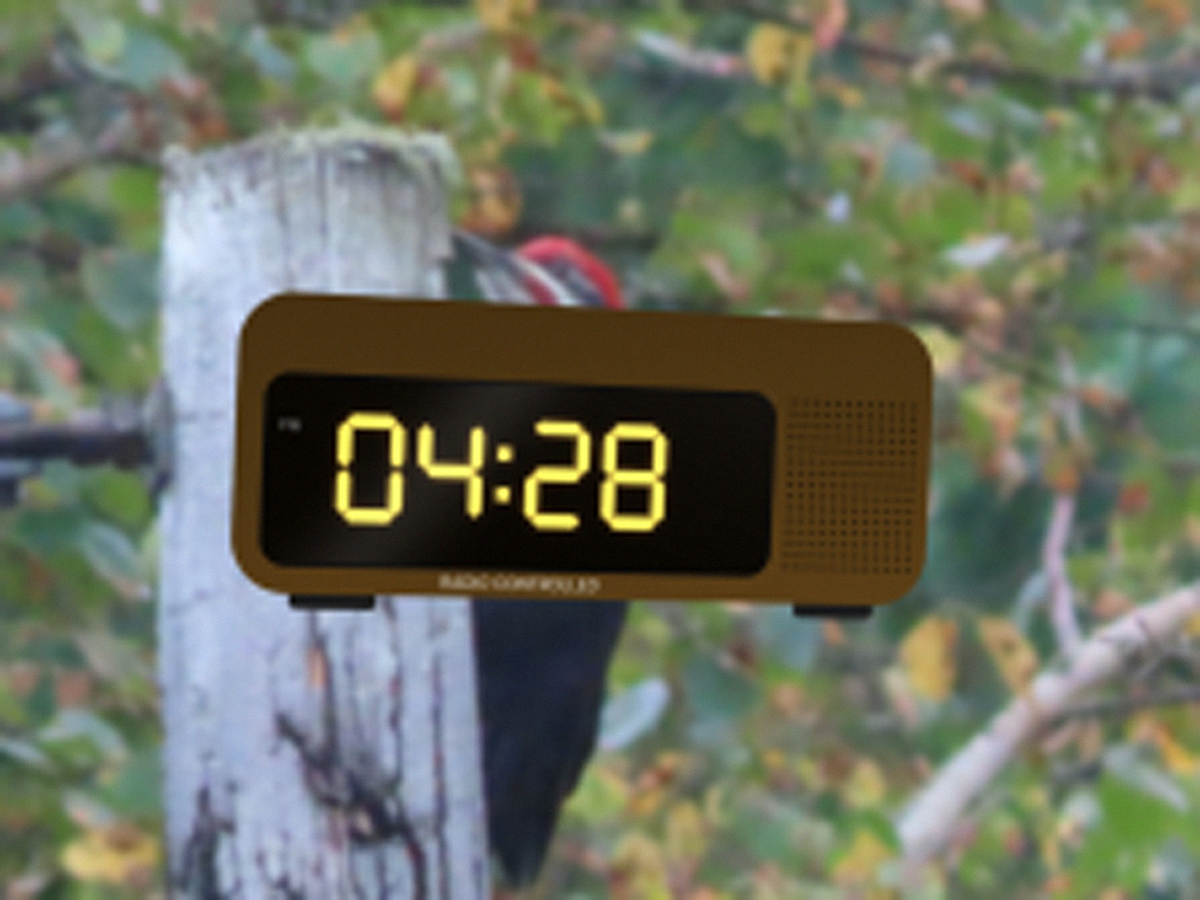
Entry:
h=4 m=28
